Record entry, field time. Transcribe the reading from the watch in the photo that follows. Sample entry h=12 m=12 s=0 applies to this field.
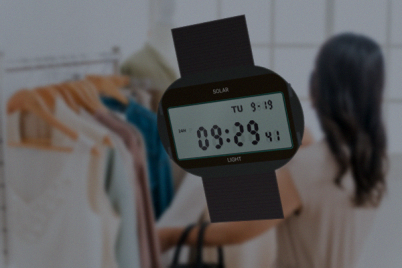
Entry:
h=9 m=29 s=41
